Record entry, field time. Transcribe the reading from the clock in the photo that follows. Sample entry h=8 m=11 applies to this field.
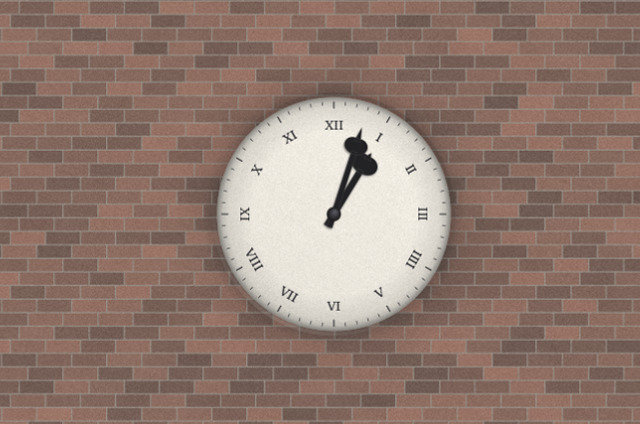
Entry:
h=1 m=3
